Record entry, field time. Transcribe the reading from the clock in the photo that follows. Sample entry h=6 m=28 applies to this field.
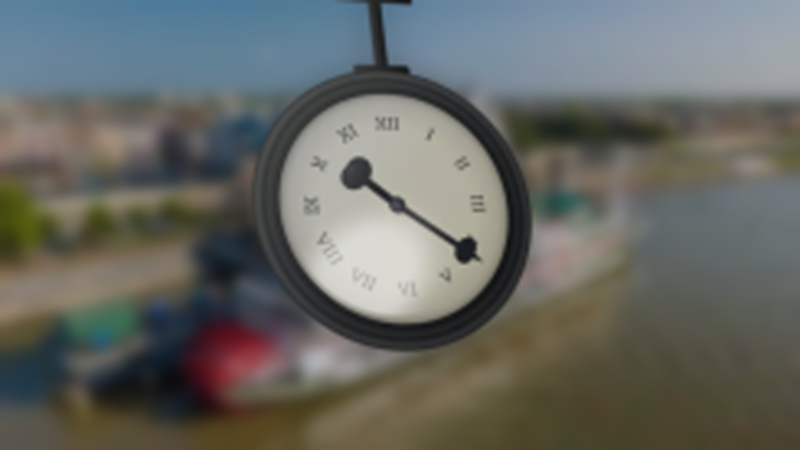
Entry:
h=10 m=21
